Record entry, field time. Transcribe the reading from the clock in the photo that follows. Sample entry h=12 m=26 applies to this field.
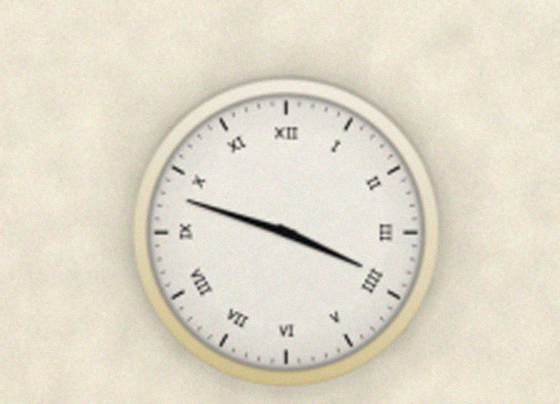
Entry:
h=3 m=48
